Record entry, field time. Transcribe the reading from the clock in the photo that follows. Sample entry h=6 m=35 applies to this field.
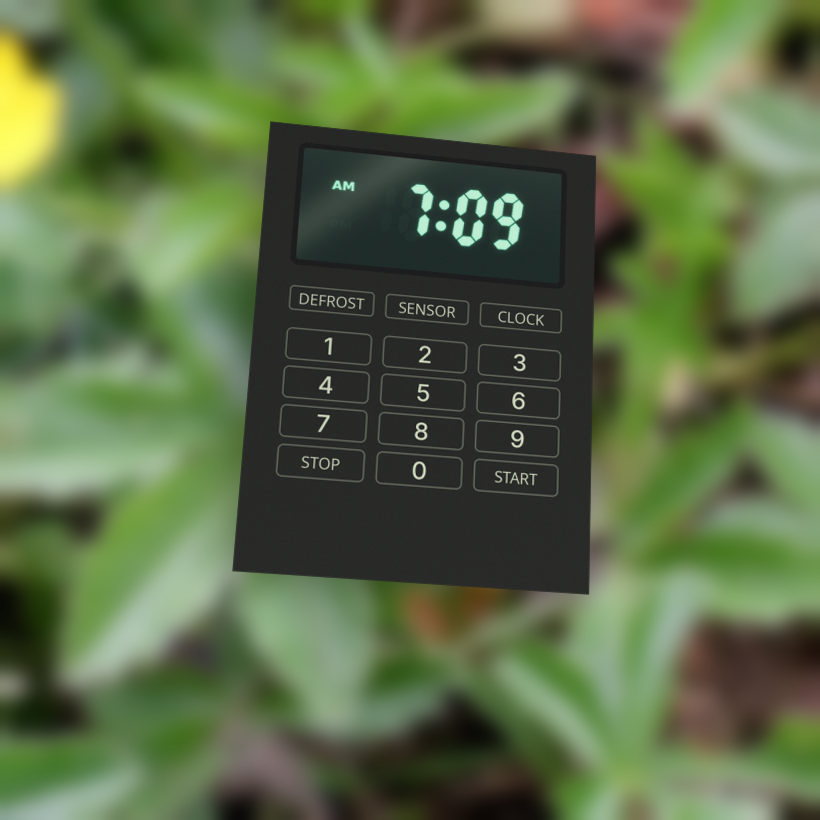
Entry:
h=7 m=9
